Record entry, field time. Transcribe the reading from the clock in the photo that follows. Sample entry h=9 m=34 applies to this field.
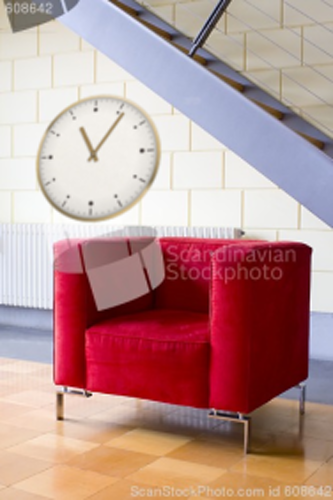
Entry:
h=11 m=6
